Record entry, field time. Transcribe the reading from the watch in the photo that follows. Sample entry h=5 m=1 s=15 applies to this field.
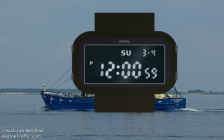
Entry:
h=12 m=0 s=59
